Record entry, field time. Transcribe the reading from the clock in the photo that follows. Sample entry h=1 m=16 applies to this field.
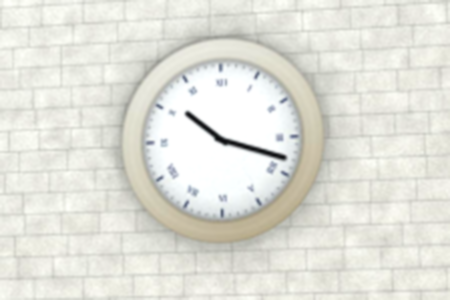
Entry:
h=10 m=18
